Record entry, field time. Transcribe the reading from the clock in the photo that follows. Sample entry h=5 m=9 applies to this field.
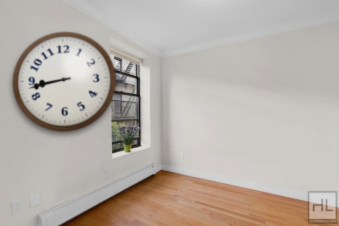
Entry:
h=8 m=43
